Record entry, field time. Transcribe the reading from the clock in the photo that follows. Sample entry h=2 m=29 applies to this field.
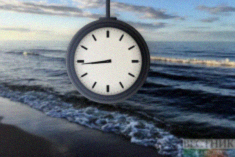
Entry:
h=8 m=44
